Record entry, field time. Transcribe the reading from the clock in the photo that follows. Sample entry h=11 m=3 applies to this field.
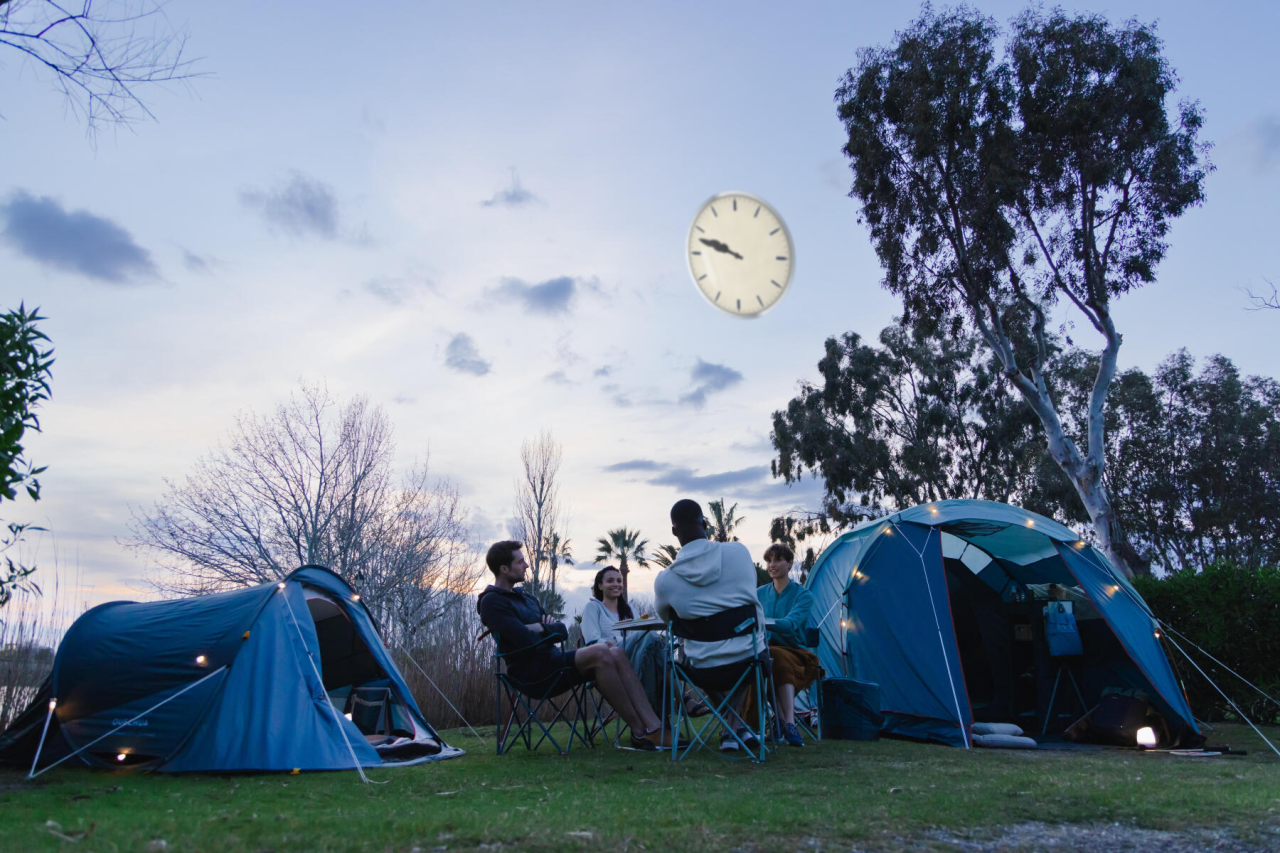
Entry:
h=9 m=48
